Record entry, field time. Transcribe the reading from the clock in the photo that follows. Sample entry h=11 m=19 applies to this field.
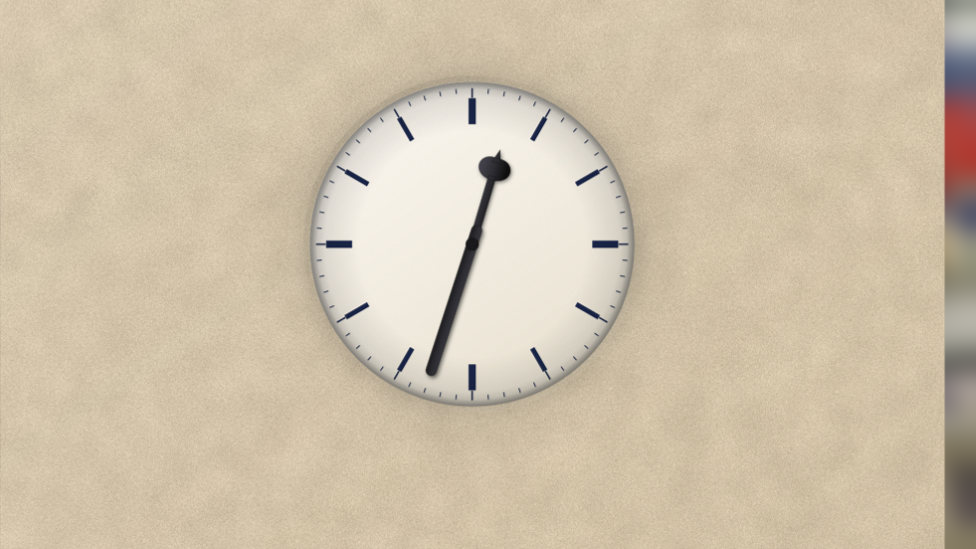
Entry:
h=12 m=33
